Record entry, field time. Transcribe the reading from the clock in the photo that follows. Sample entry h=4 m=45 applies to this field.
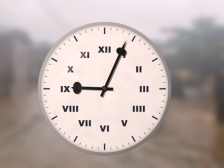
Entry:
h=9 m=4
